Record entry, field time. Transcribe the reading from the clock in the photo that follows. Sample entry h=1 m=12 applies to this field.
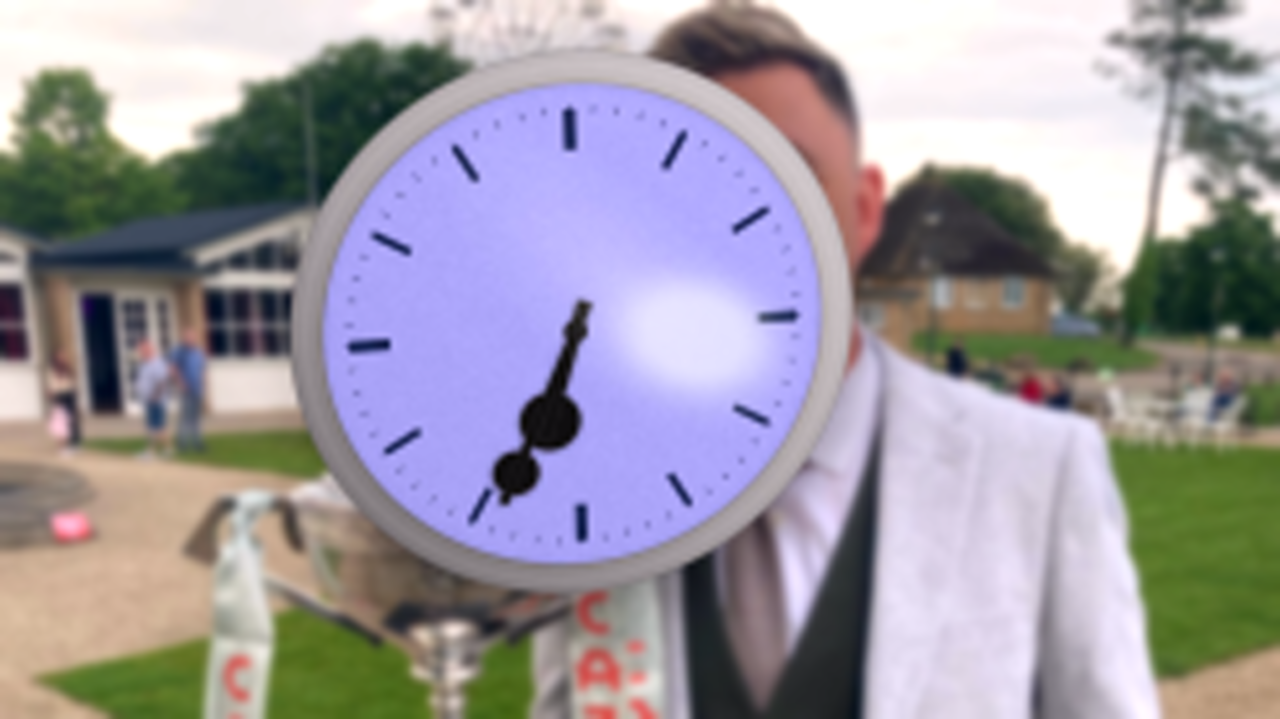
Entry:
h=6 m=34
